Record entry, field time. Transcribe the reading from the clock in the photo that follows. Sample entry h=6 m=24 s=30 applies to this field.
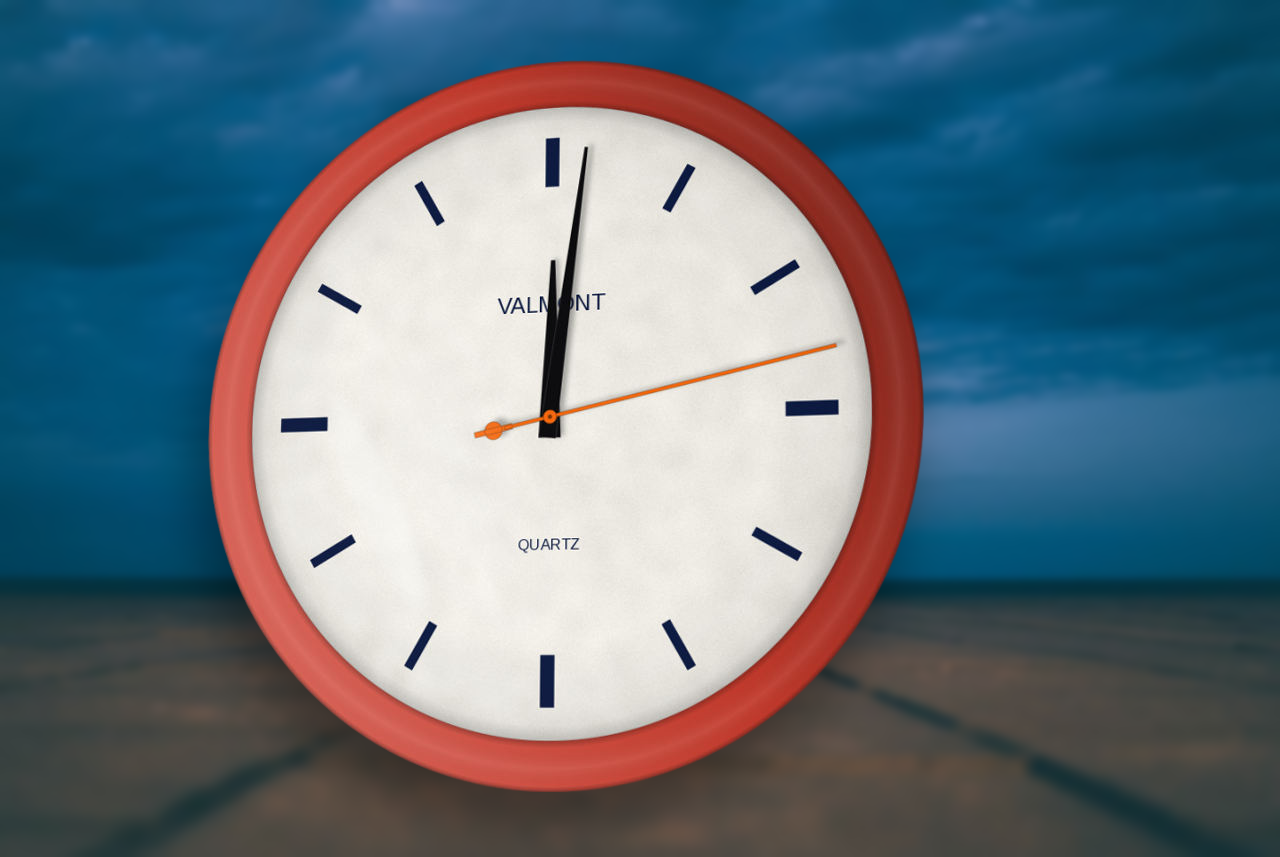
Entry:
h=12 m=1 s=13
